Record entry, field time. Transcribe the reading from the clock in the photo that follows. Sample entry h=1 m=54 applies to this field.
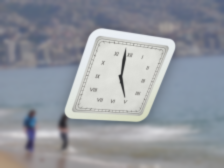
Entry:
h=4 m=58
